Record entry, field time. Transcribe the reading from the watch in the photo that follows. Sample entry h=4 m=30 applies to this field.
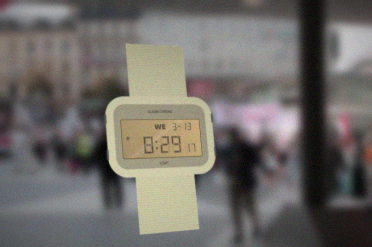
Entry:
h=8 m=29
